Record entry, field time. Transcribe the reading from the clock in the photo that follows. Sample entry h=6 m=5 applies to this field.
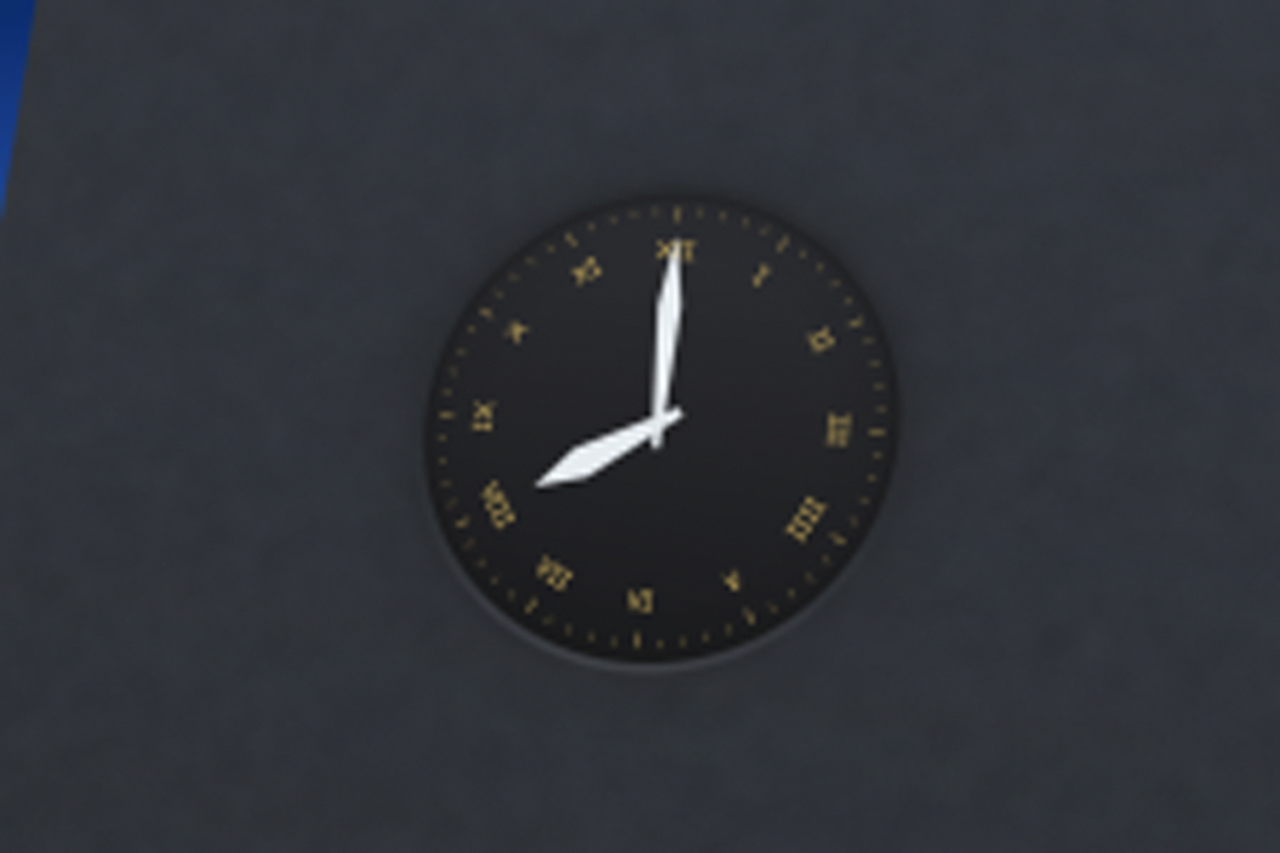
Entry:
h=8 m=0
